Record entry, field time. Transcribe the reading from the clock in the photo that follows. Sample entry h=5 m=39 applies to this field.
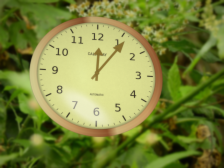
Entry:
h=12 m=6
